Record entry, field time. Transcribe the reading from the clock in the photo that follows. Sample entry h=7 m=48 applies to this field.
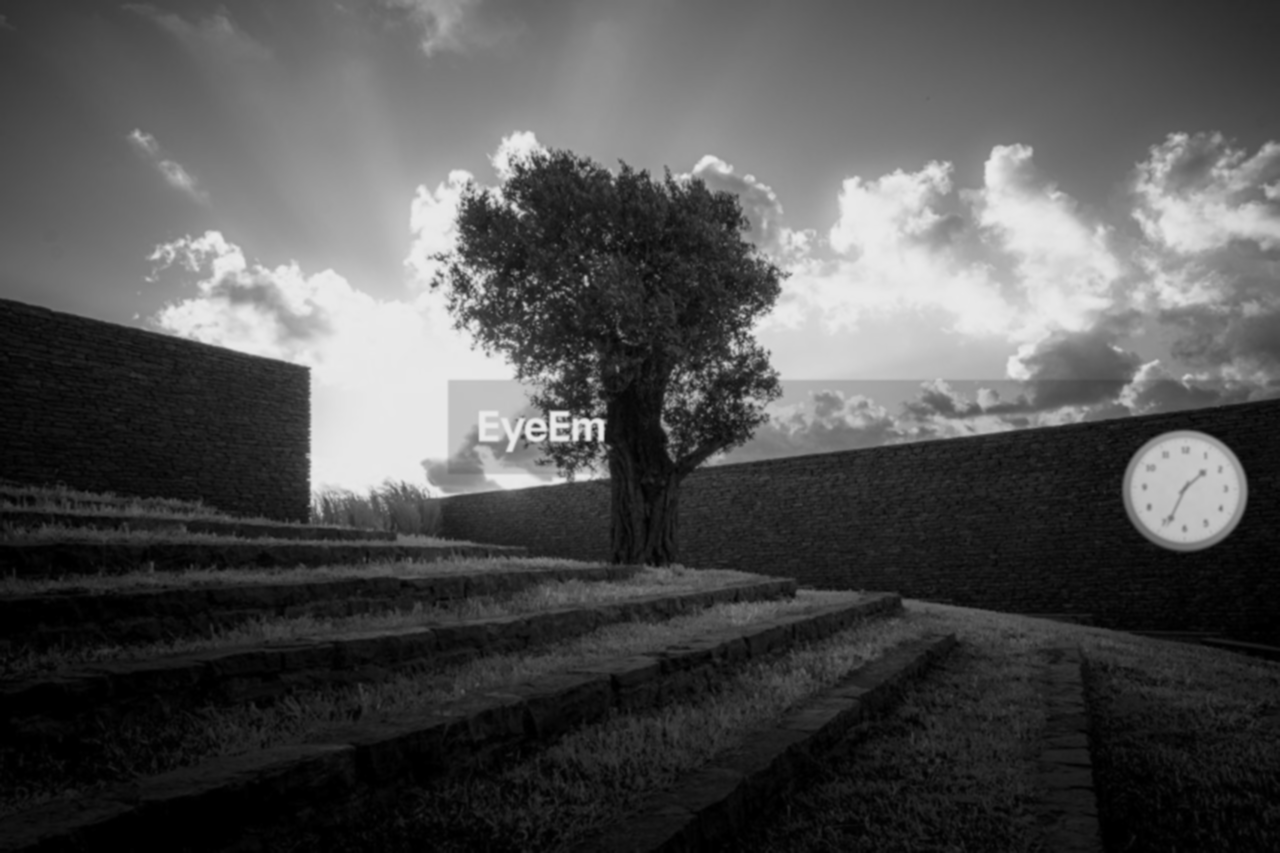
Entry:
h=1 m=34
